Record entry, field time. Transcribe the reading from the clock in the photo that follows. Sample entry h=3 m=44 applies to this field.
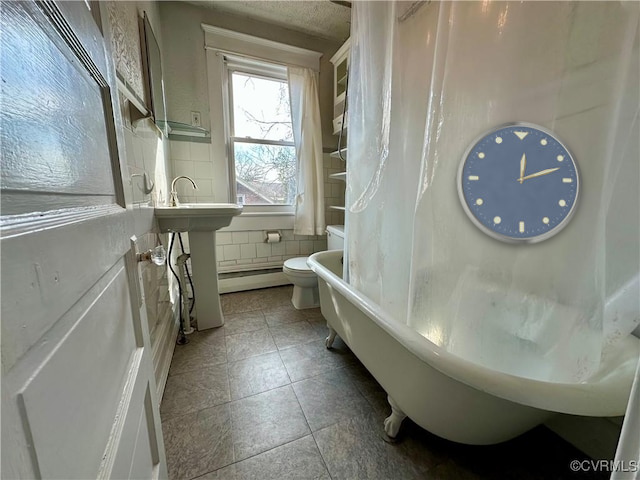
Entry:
h=12 m=12
